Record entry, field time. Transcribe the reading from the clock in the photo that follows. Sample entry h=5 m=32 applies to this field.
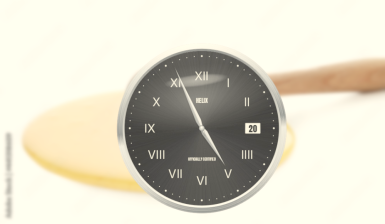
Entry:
h=4 m=56
